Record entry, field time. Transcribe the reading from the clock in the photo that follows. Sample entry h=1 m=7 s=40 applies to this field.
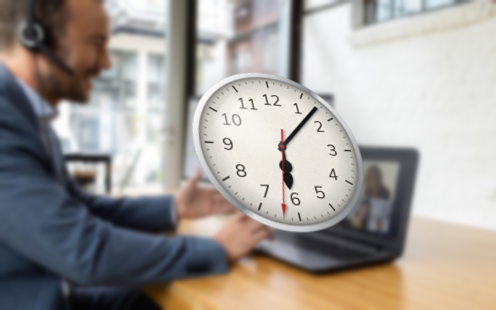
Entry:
h=6 m=7 s=32
